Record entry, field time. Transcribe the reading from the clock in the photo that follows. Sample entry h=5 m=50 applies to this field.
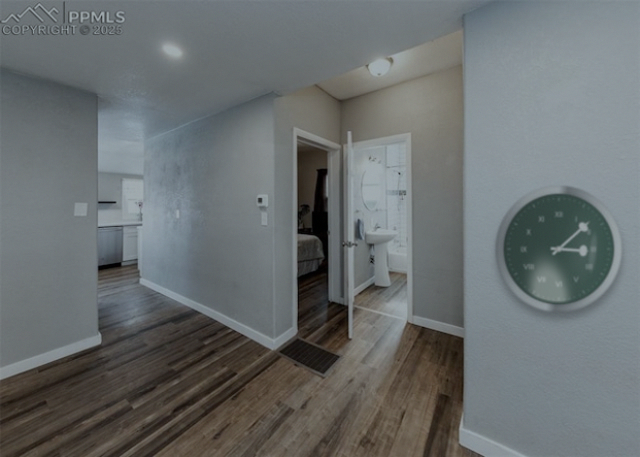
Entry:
h=3 m=8
